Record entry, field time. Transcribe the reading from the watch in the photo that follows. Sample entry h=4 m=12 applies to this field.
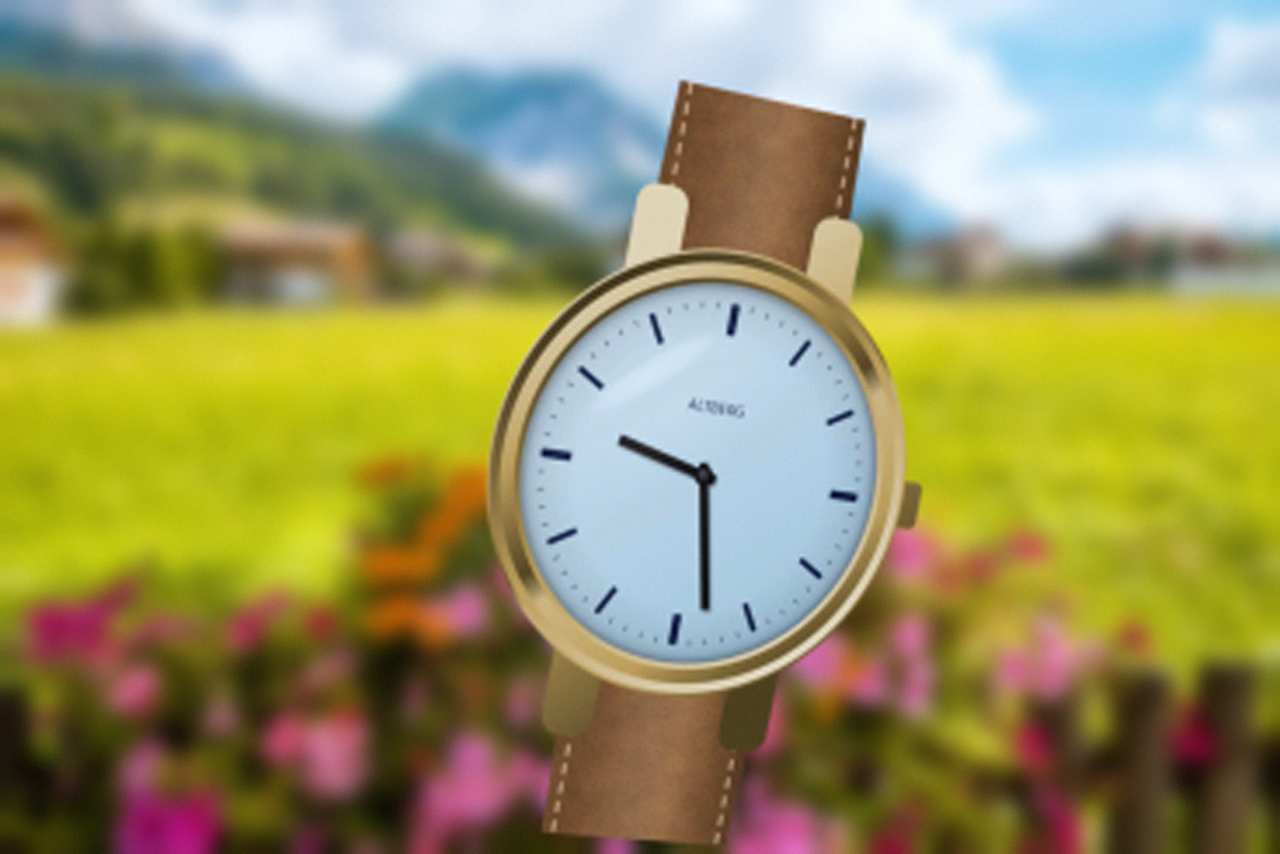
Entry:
h=9 m=28
